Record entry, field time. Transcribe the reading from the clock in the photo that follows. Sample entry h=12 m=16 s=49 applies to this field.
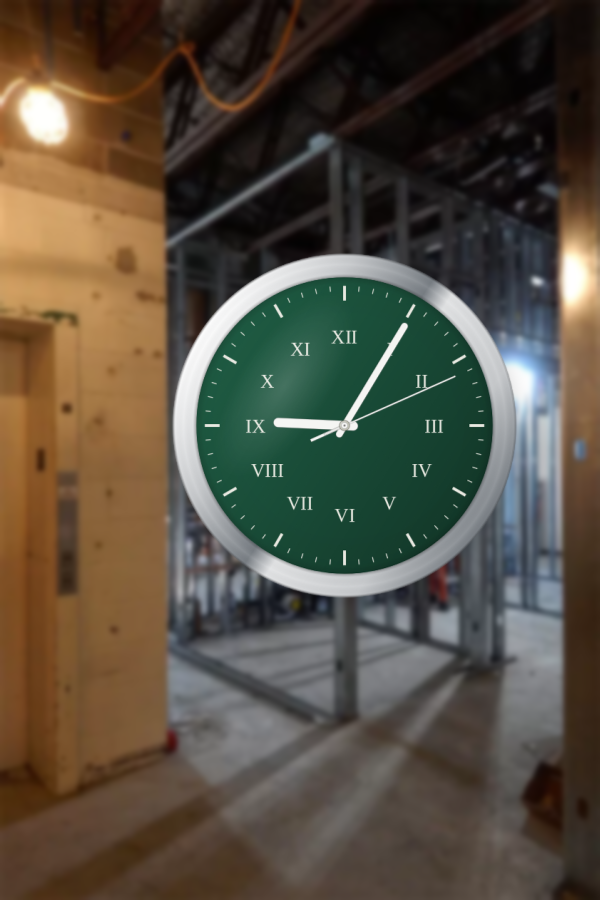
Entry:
h=9 m=5 s=11
